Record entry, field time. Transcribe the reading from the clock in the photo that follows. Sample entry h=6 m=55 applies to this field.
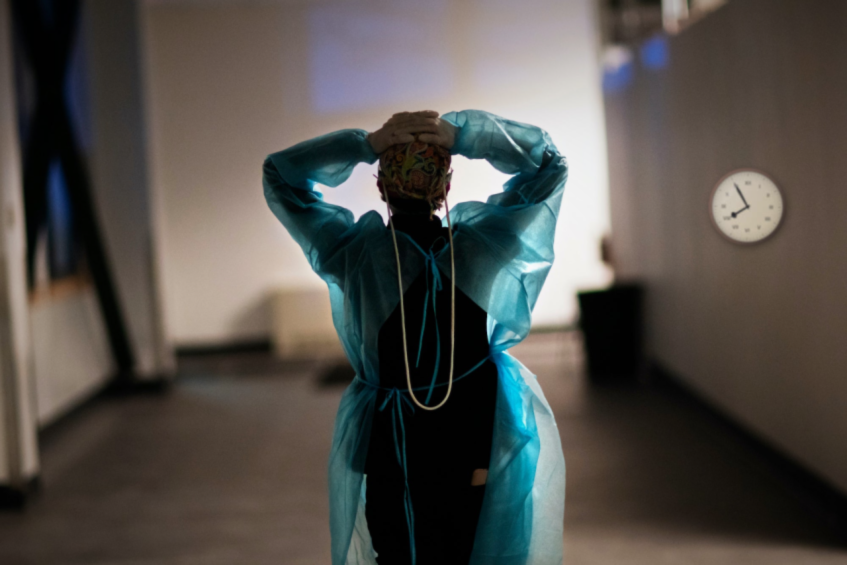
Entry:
h=7 m=55
